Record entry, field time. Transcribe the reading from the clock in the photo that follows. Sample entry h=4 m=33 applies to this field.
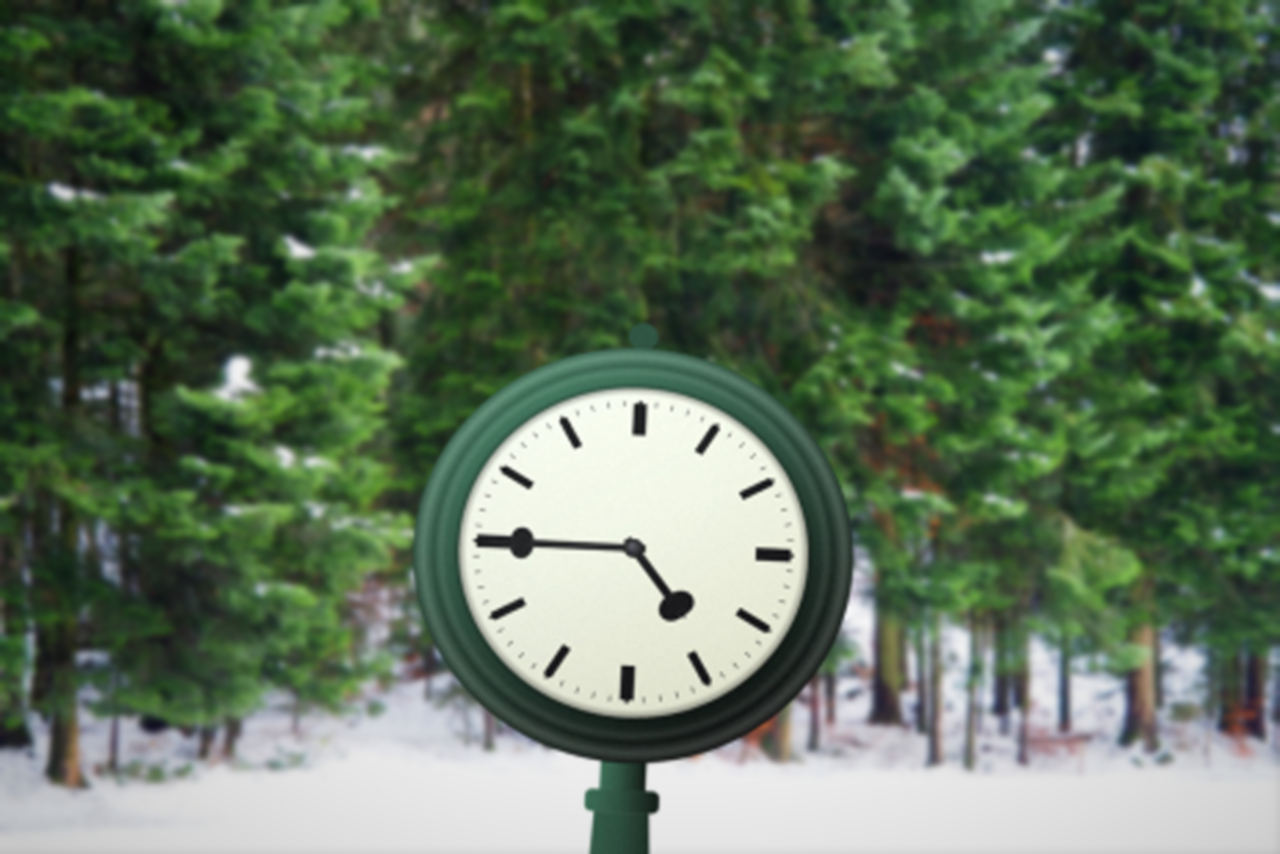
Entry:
h=4 m=45
